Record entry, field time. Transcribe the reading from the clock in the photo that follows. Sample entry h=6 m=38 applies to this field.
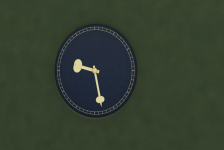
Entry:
h=9 m=28
